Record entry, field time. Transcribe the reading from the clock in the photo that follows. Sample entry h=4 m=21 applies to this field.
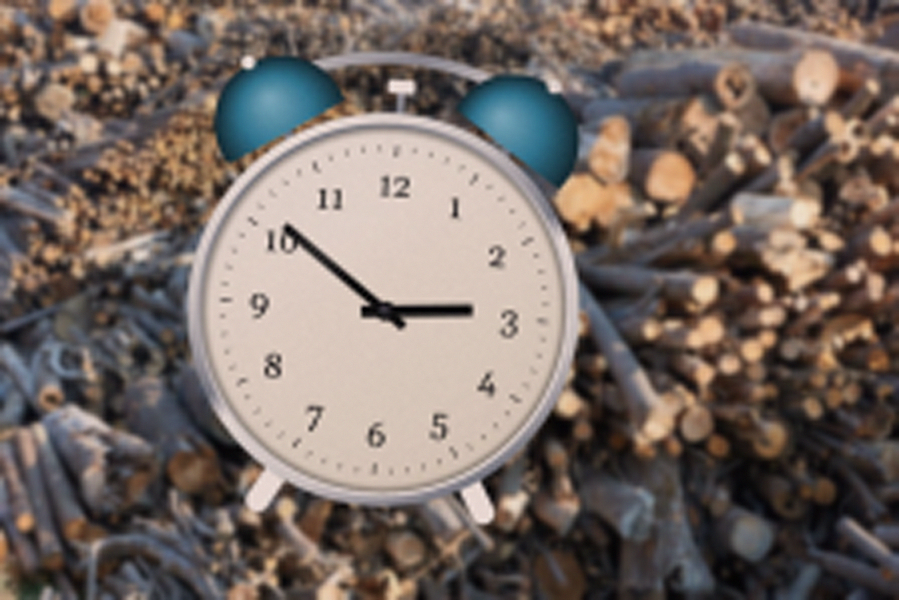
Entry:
h=2 m=51
